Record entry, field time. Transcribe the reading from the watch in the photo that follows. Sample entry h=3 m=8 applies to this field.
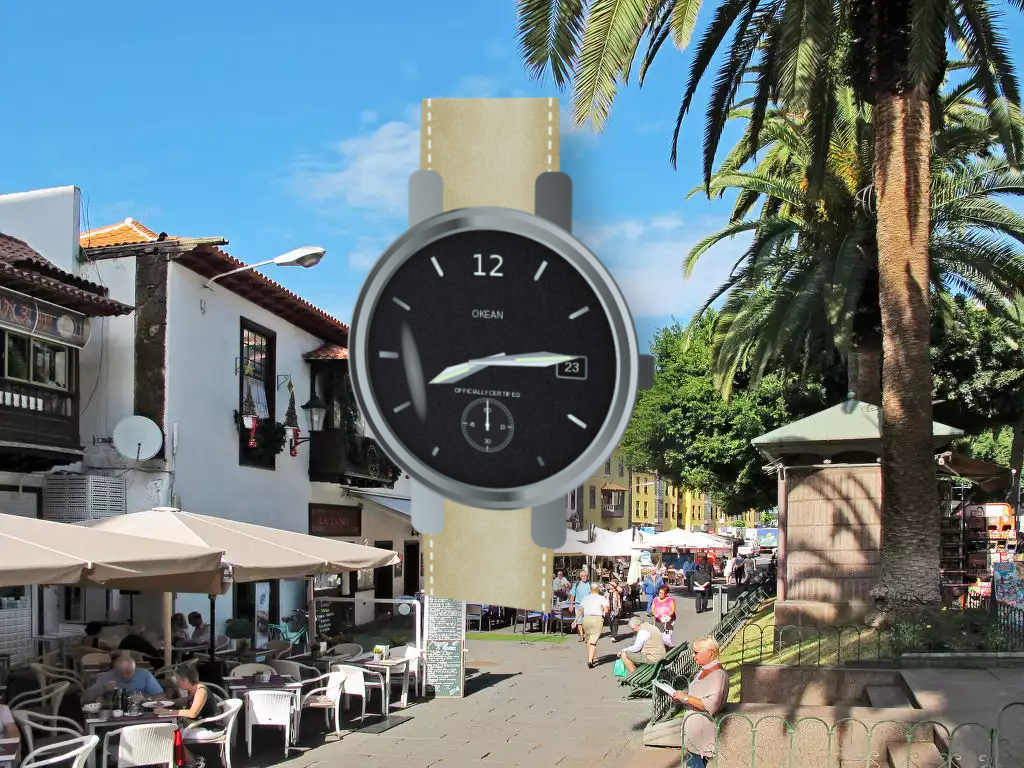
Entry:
h=8 m=14
